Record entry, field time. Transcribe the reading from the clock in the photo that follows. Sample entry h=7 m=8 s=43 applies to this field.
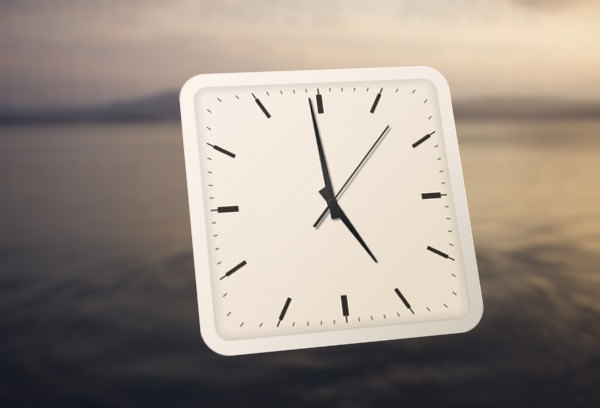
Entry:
h=4 m=59 s=7
